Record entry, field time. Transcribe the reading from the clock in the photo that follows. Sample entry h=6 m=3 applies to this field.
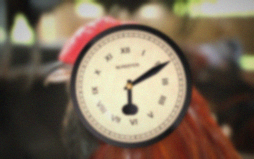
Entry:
h=6 m=11
